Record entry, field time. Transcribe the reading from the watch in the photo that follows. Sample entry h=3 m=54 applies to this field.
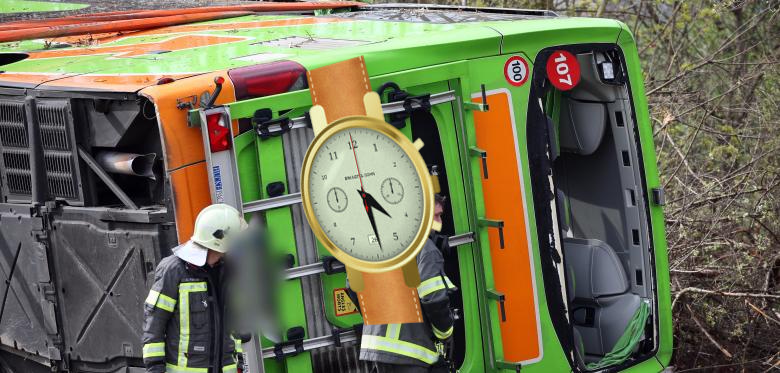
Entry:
h=4 m=29
